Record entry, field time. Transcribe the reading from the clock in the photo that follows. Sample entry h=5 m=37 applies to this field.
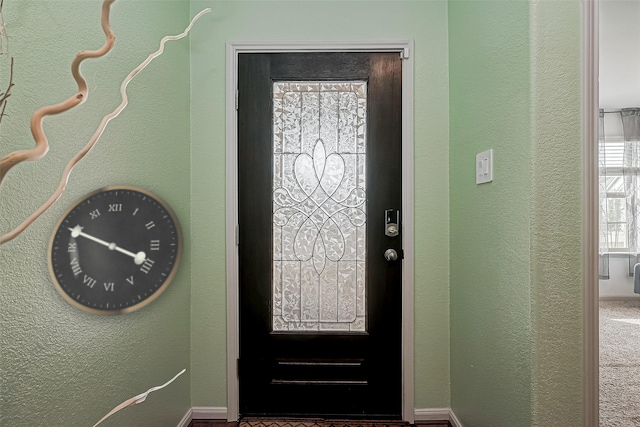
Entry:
h=3 m=49
